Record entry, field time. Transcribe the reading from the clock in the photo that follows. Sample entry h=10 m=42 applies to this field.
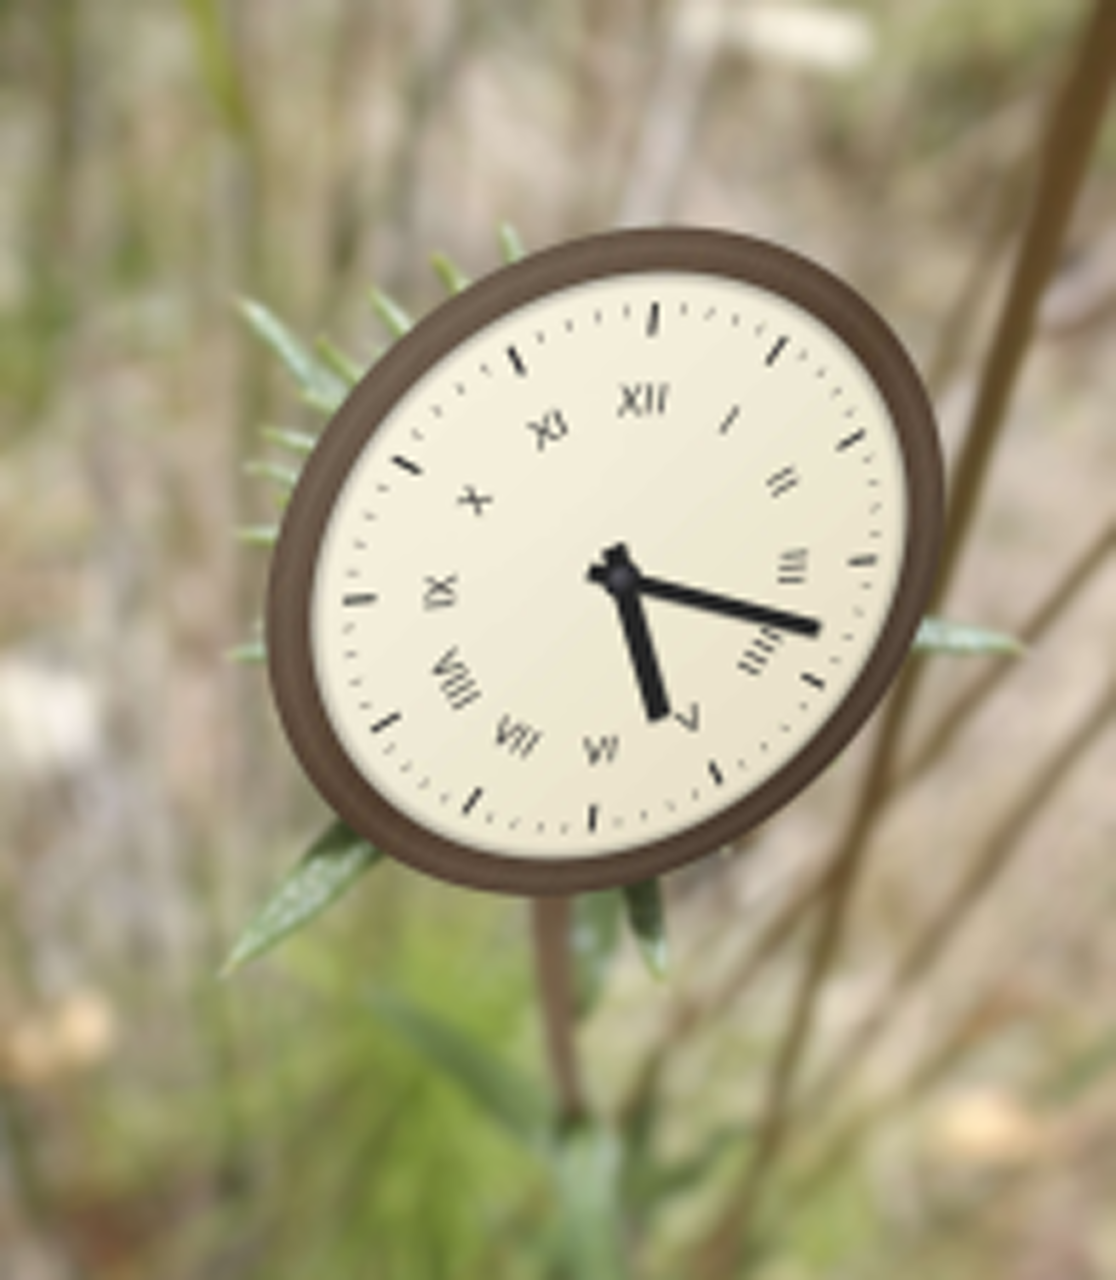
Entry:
h=5 m=18
